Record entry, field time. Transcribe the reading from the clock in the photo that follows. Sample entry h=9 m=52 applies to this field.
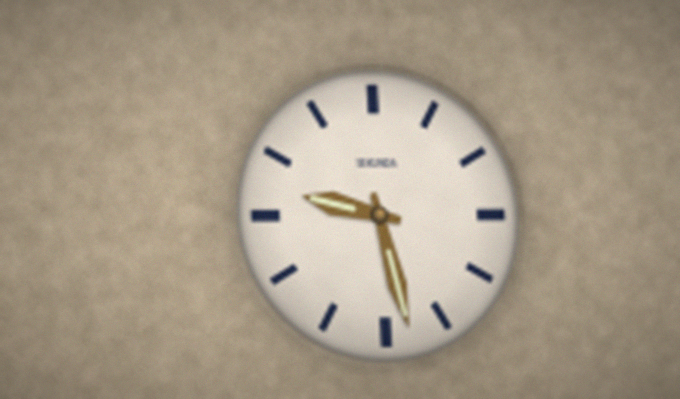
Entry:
h=9 m=28
